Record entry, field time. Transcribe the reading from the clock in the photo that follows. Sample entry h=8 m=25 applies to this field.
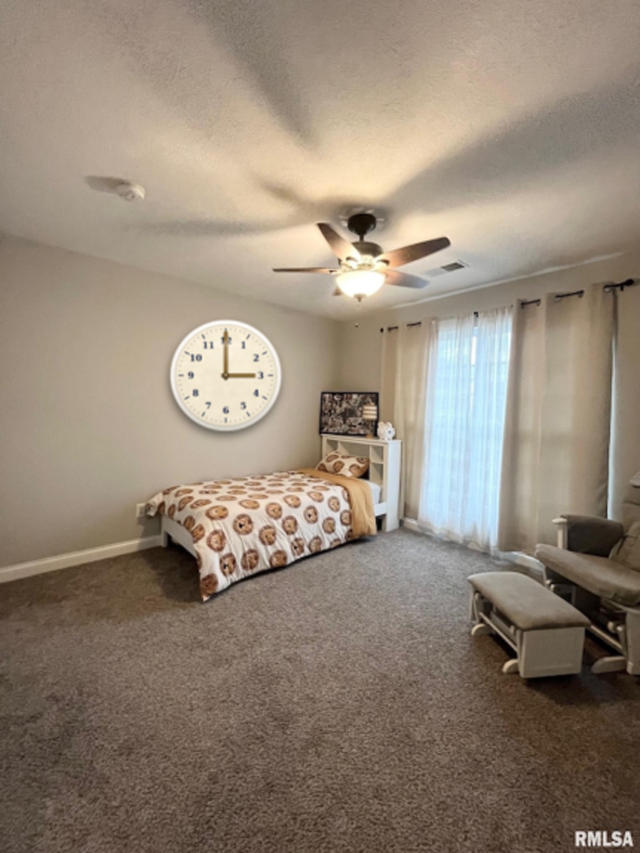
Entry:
h=3 m=0
